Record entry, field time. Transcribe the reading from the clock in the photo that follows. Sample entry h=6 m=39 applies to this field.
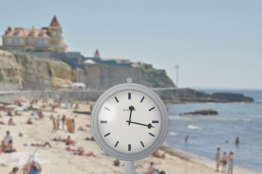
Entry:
h=12 m=17
